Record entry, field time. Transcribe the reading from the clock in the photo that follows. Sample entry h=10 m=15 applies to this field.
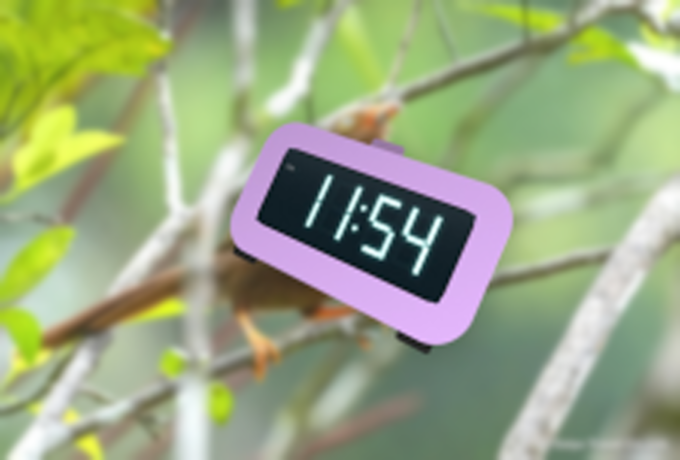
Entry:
h=11 m=54
